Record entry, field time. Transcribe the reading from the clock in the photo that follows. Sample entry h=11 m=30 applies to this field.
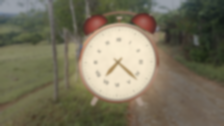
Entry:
h=7 m=22
